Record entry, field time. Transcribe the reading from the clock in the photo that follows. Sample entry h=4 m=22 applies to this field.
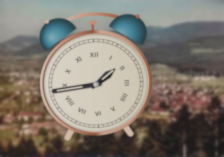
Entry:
h=1 m=44
